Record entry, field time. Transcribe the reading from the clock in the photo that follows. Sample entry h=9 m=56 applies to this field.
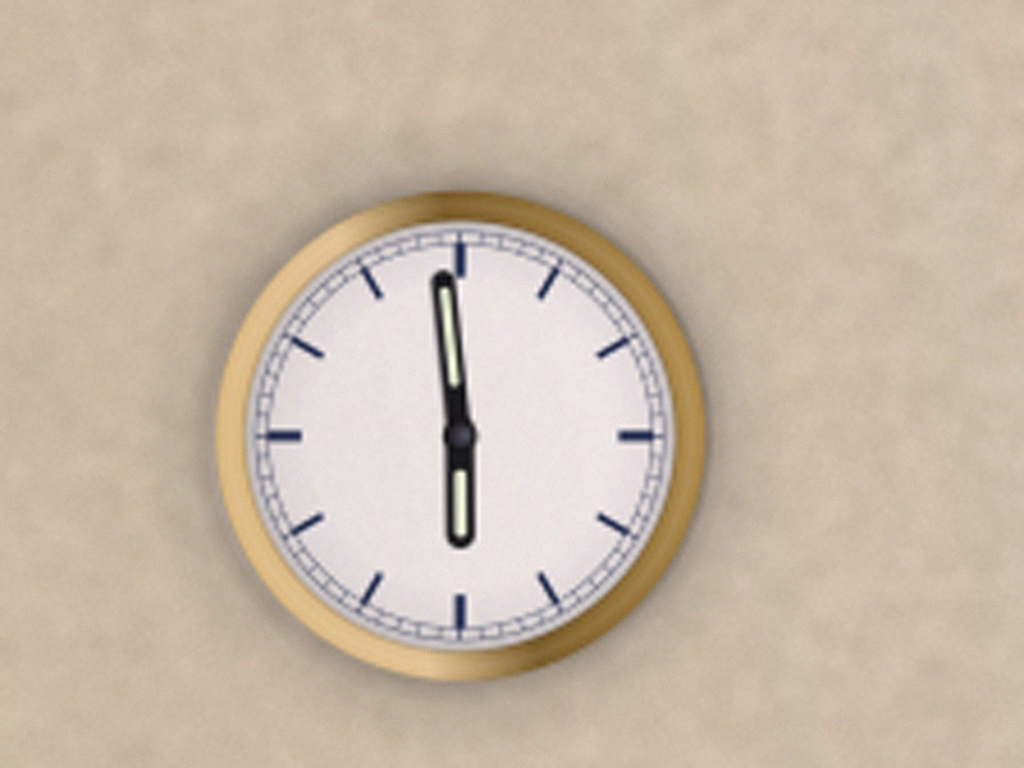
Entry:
h=5 m=59
